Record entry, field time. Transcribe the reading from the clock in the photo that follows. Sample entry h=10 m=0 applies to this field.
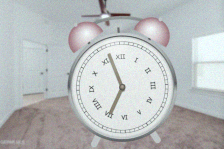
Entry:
h=6 m=57
